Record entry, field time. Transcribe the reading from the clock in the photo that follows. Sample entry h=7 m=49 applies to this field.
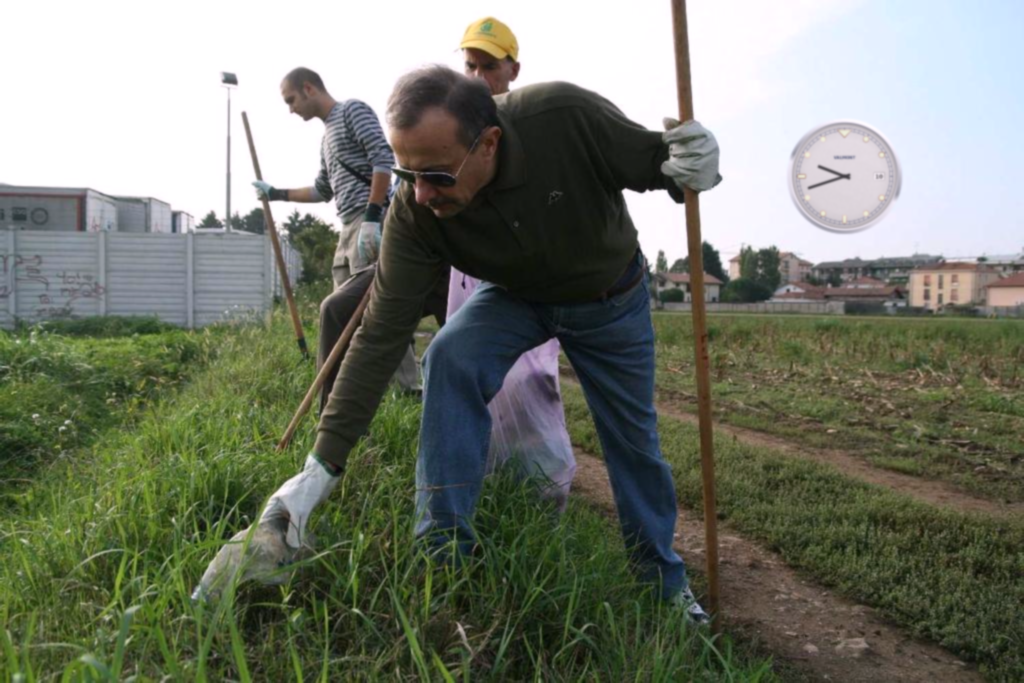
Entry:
h=9 m=42
